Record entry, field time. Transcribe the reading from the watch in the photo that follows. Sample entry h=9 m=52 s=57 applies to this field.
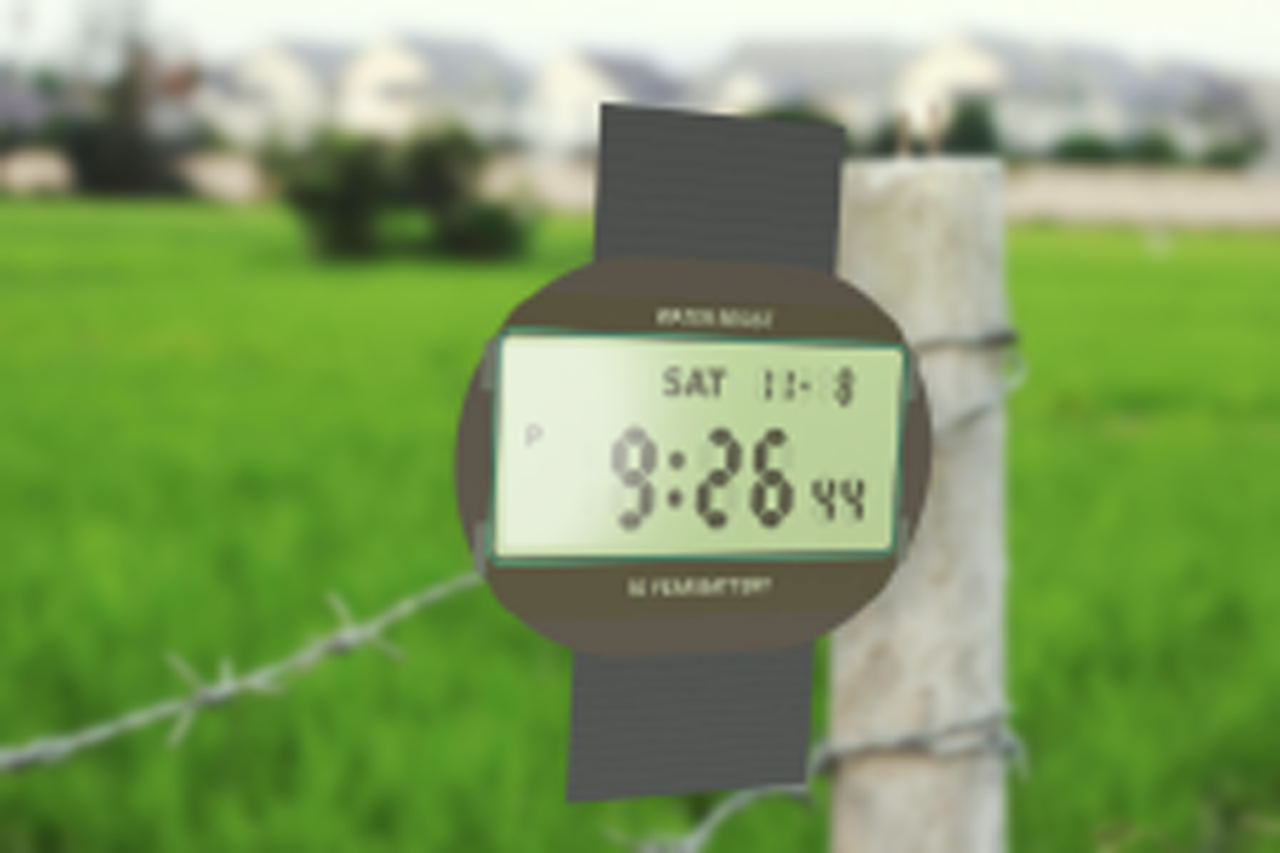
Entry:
h=9 m=26 s=44
